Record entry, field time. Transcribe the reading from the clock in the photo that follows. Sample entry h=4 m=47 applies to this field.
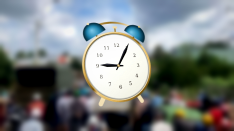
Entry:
h=9 m=5
